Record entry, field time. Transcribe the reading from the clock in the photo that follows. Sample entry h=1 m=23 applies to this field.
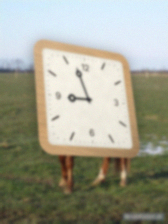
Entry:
h=8 m=57
